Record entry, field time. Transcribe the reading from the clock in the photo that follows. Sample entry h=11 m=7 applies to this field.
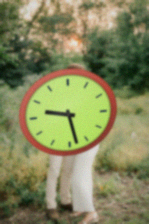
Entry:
h=9 m=28
